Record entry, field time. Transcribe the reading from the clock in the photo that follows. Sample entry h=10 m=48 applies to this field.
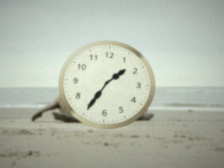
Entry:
h=1 m=35
